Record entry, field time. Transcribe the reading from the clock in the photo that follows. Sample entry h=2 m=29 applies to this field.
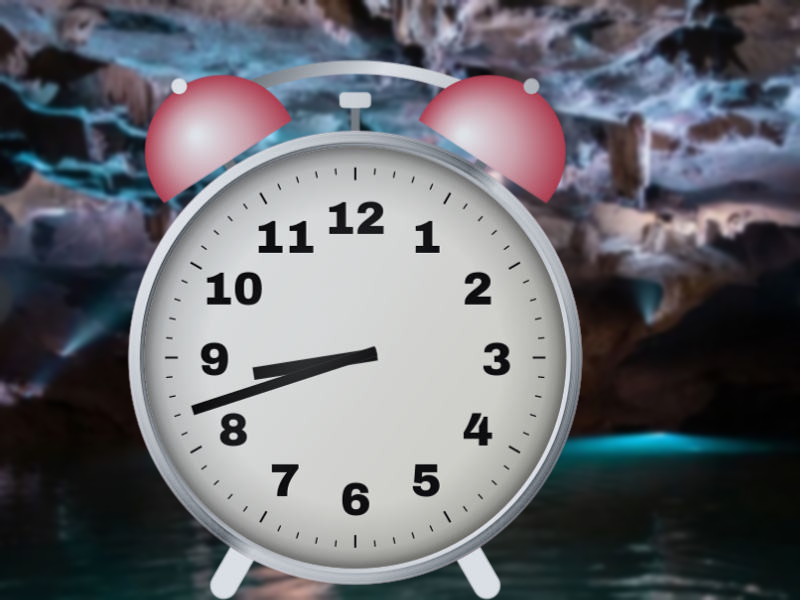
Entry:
h=8 m=42
